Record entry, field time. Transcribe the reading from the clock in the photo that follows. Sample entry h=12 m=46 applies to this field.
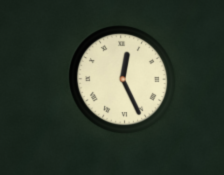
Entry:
h=12 m=26
